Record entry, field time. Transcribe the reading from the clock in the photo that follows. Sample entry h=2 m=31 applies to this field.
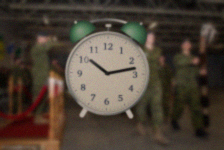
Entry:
h=10 m=13
